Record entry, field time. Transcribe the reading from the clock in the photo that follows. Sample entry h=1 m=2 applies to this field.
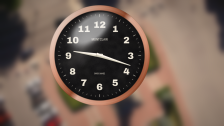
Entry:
h=9 m=18
